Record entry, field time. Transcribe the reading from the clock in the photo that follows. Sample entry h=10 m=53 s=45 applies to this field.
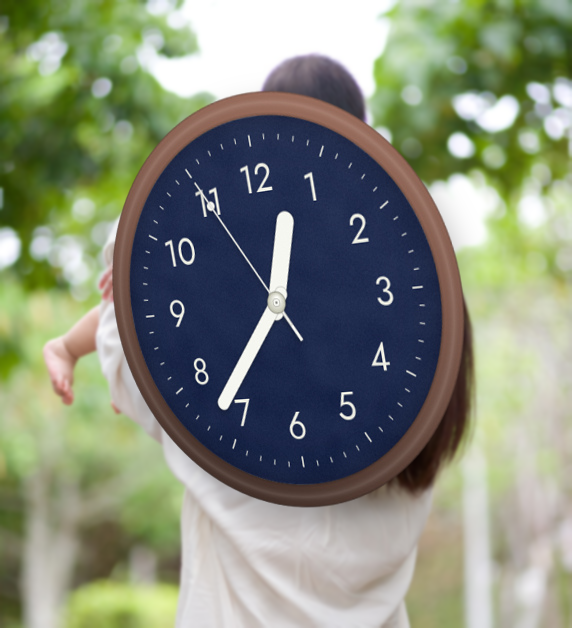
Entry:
h=12 m=36 s=55
